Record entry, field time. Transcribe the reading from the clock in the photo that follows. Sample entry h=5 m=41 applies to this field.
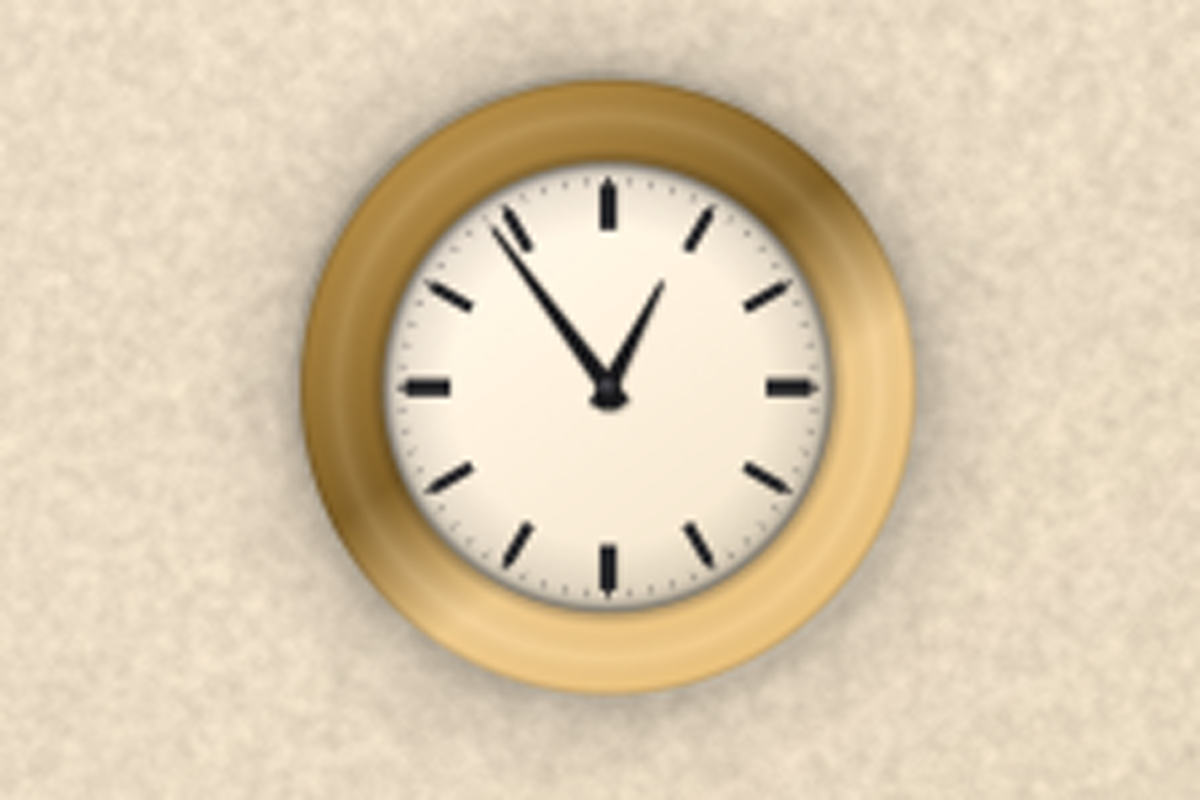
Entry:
h=12 m=54
